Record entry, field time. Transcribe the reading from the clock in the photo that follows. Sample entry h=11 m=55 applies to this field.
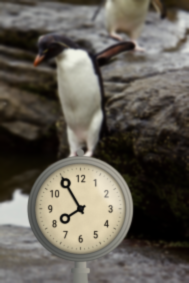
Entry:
h=7 m=55
